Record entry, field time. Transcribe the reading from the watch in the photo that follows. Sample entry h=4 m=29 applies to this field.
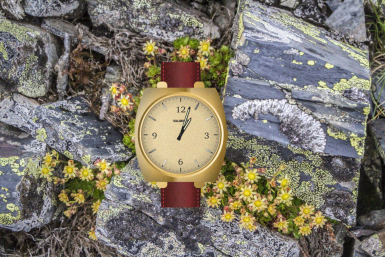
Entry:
h=1 m=3
